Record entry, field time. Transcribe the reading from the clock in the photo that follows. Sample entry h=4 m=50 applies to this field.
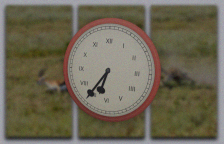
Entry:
h=6 m=36
